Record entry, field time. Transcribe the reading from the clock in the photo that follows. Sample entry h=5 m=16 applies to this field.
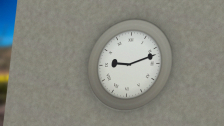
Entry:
h=9 m=12
